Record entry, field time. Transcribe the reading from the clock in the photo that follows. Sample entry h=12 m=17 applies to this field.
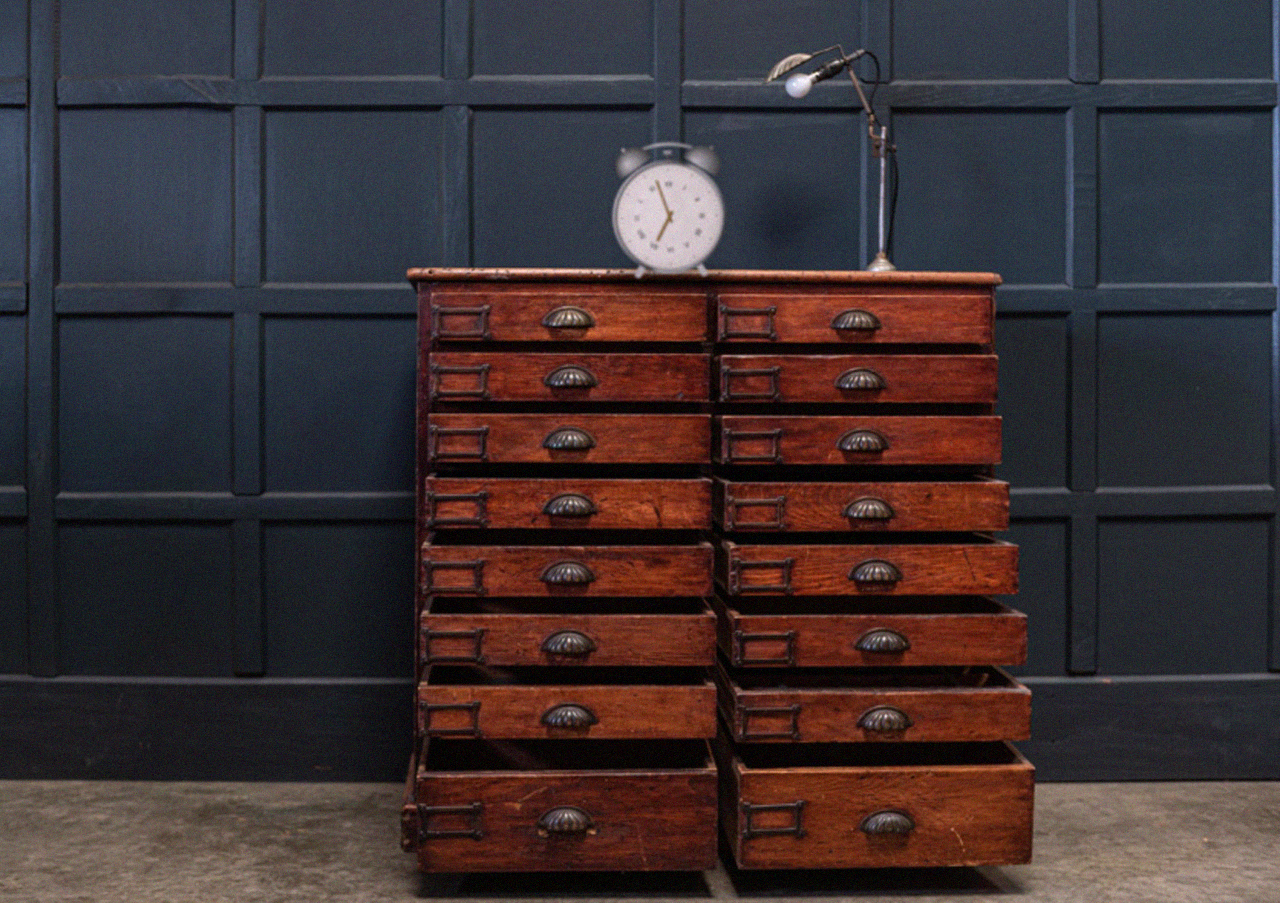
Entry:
h=6 m=57
